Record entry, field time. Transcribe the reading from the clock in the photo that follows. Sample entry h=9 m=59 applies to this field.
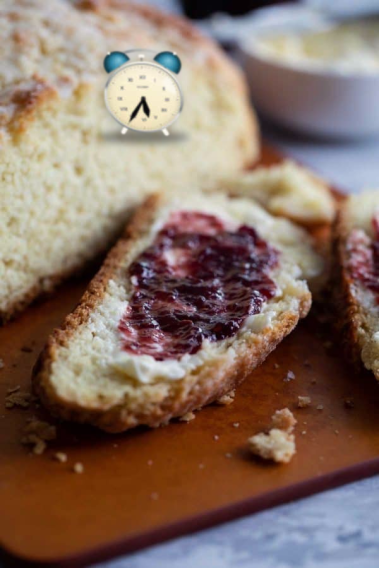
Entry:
h=5 m=35
